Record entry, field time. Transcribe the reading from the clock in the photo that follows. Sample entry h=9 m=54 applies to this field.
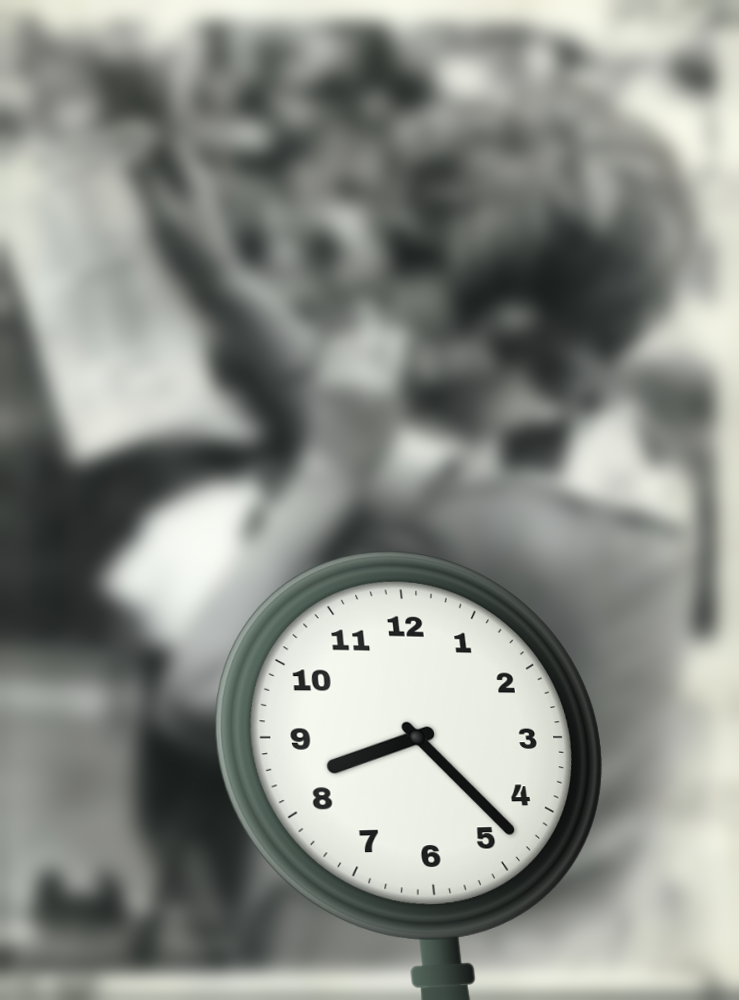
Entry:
h=8 m=23
